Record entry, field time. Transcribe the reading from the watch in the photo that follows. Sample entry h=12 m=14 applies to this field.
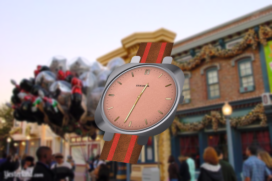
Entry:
h=12 m=32
